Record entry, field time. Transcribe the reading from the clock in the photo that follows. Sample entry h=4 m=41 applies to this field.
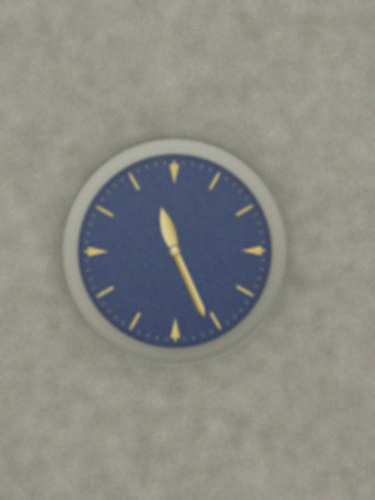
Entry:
h=11 m=26
